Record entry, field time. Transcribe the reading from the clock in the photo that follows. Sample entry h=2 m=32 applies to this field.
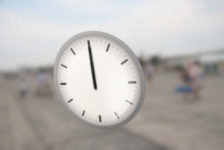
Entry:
h=12 m=0
